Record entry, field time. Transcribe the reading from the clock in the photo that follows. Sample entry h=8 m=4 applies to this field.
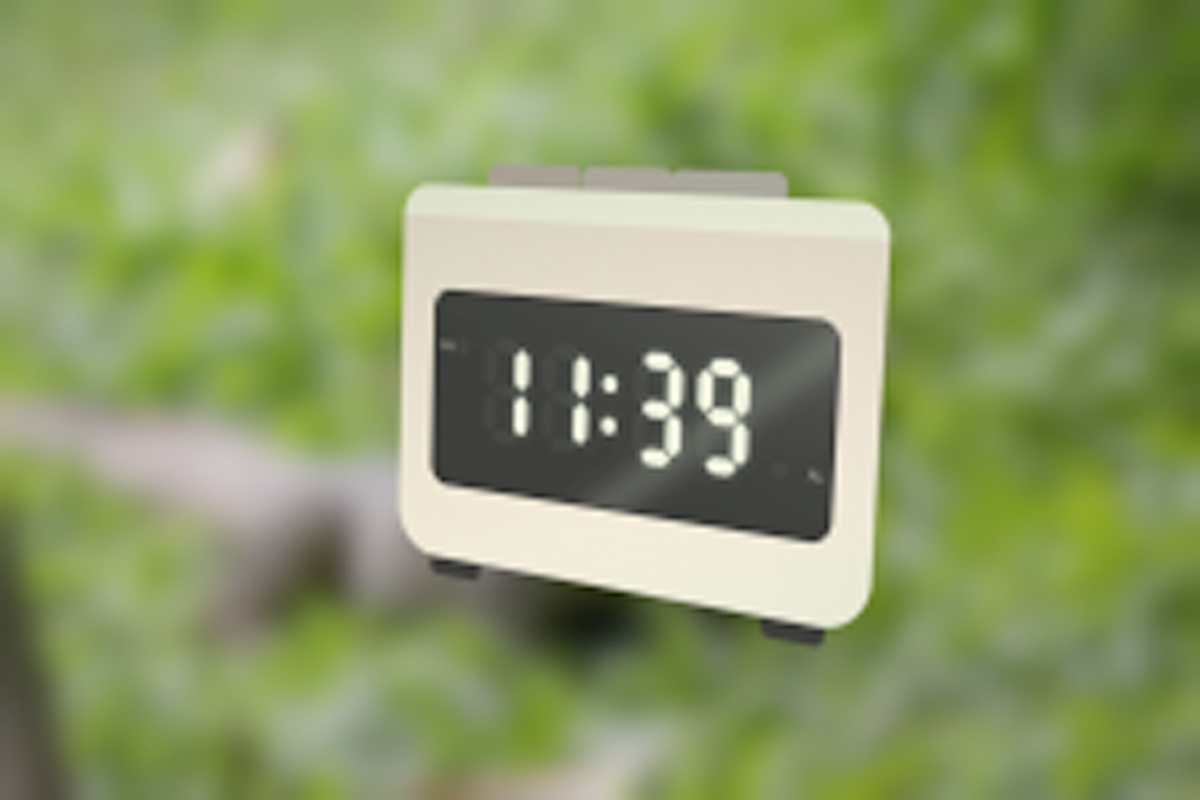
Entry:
h=11 m=39
